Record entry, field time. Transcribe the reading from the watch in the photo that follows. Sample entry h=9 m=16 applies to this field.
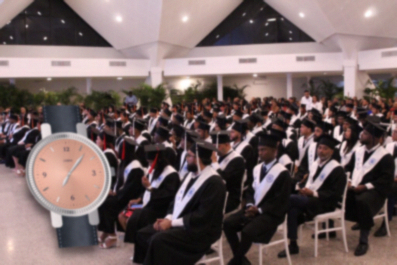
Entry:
h=7 m=7
